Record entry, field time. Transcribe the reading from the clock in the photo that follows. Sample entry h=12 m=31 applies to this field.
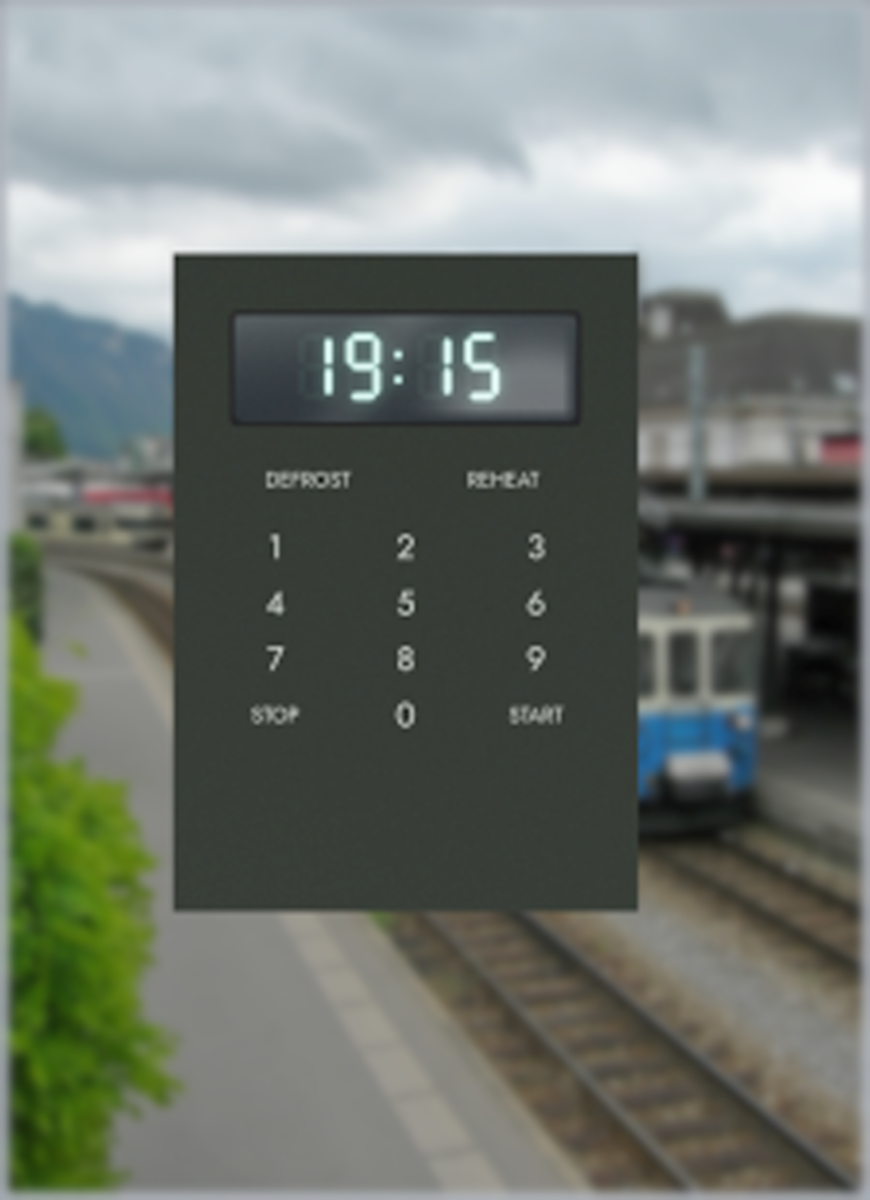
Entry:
h=19 m=15
